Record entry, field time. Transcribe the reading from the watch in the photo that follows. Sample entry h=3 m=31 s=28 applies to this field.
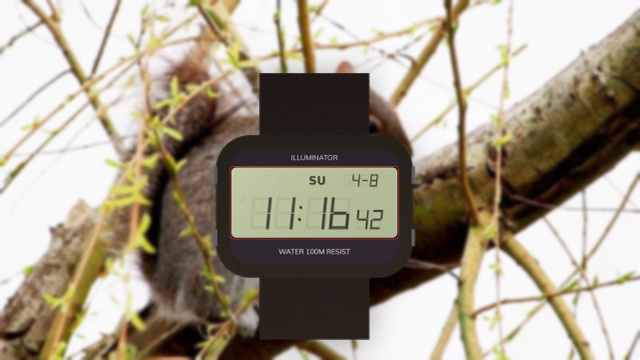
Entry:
h=11 m=16 s=42
